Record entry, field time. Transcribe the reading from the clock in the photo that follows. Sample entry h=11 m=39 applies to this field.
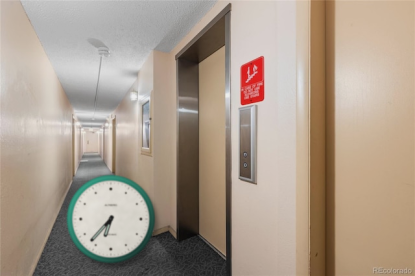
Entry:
h=6 m=37
